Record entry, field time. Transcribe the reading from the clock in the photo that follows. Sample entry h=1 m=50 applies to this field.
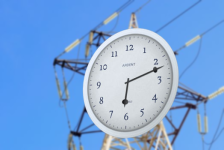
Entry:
h=6 m=12
